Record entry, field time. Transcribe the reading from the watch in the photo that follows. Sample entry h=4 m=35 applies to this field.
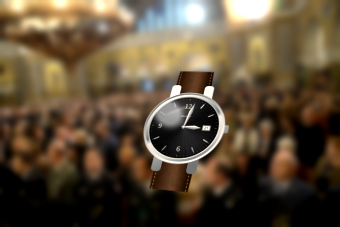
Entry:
h=3 m=2
